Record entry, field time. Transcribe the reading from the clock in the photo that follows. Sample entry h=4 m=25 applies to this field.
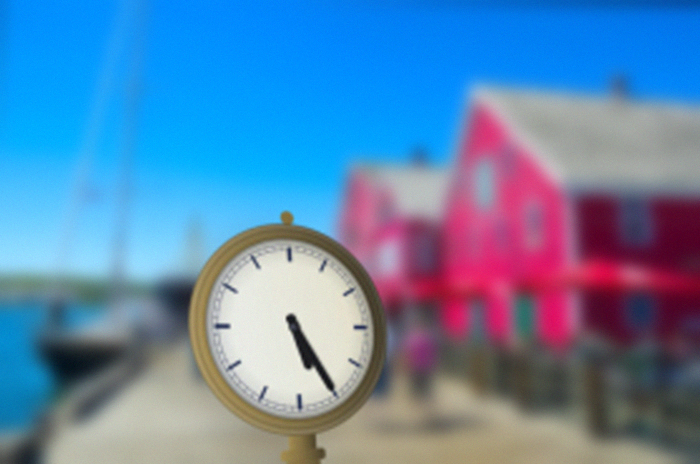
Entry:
h=5 m=25
